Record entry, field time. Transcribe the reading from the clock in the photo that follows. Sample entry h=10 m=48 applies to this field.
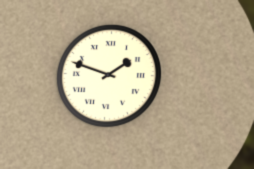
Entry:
h=1 m=48
